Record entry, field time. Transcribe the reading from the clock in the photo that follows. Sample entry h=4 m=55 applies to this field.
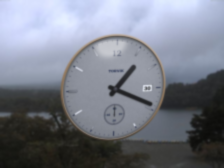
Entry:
h=1 m=19
